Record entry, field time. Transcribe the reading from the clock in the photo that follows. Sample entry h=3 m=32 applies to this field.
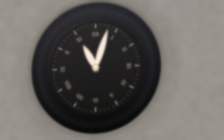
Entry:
h=11 m=3
